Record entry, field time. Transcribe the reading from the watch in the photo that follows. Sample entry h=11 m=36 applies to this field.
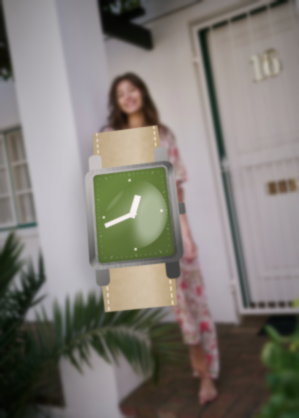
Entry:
h=12 m=42
